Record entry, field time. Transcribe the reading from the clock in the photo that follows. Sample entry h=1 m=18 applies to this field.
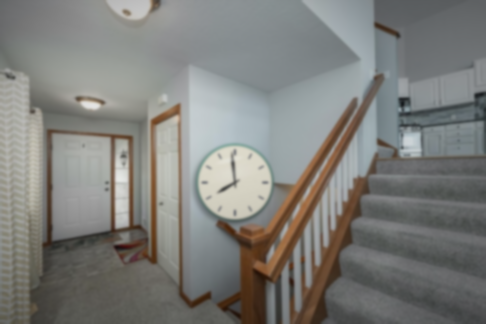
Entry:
h=7 m=59
